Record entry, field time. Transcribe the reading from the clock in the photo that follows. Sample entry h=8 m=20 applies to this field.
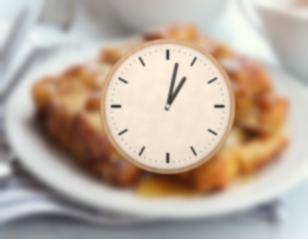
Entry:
h=1 m=2
